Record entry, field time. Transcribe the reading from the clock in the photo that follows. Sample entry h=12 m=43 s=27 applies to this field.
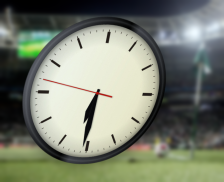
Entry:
h=6 m=30 s=47
